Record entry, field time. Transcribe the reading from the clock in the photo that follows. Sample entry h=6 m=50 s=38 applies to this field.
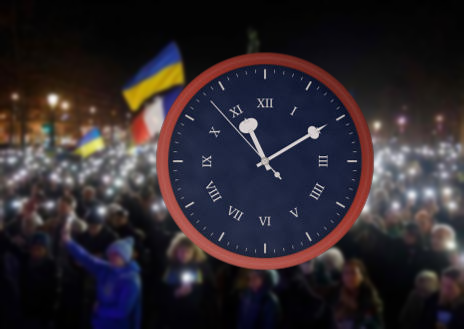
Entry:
h=11 m=9 s=53
